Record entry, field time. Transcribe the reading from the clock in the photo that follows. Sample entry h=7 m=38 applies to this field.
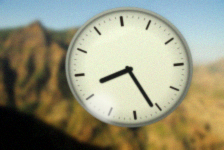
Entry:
h=8 m=26
